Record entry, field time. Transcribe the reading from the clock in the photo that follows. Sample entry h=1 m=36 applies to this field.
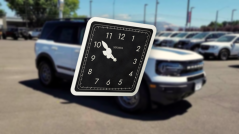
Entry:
h=9 m=52
